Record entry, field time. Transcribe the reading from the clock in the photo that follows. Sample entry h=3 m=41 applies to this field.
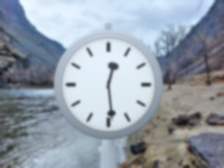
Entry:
h=12 m=29
